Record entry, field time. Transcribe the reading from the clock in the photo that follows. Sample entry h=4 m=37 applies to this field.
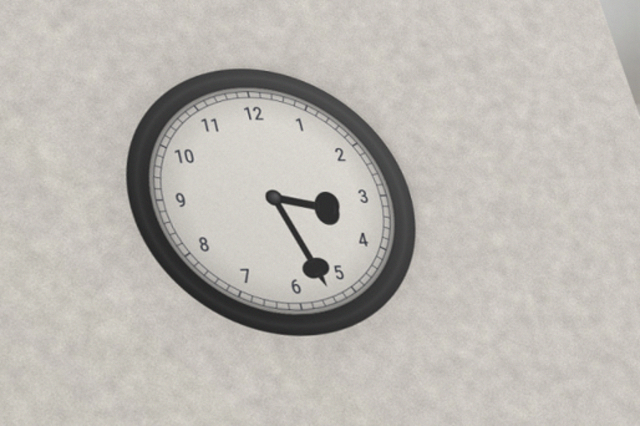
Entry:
h=3 m=27
